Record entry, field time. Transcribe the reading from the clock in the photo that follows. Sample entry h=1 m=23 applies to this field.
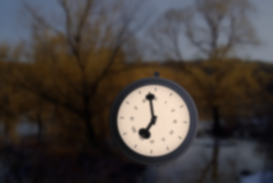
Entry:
h=6 m=58
